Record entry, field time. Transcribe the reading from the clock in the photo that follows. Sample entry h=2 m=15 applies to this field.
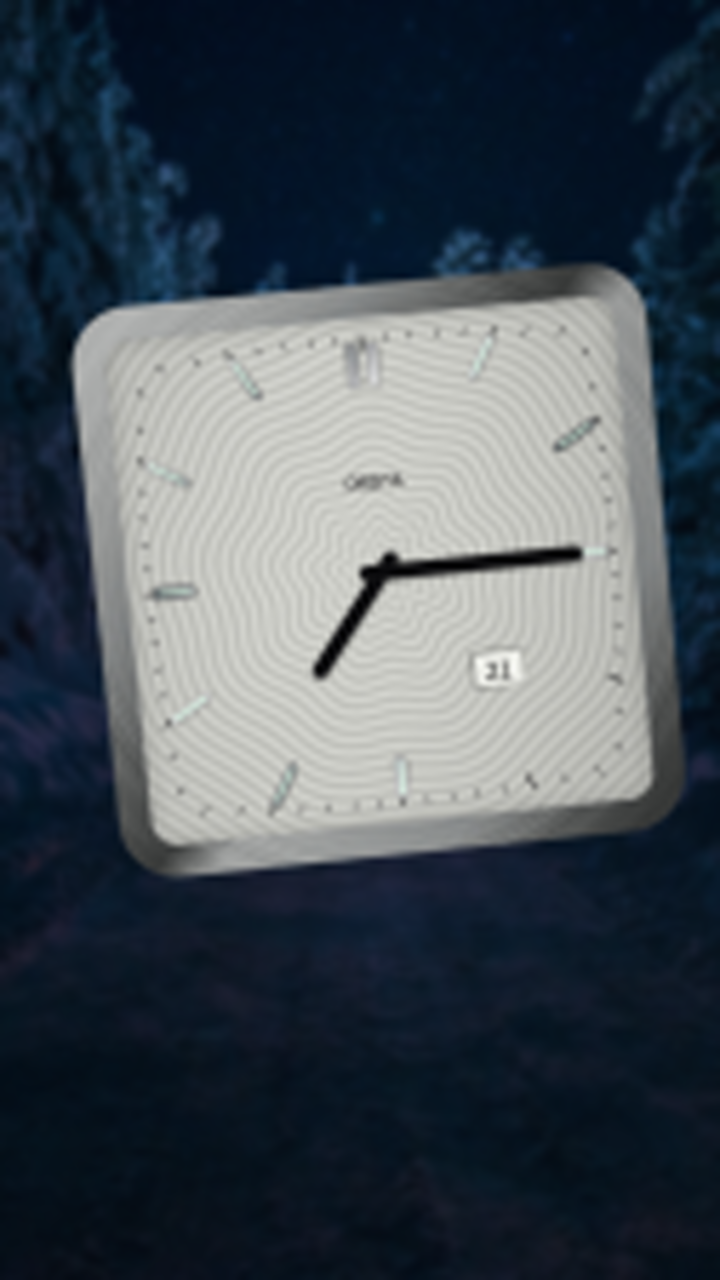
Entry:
h=7 m=15
